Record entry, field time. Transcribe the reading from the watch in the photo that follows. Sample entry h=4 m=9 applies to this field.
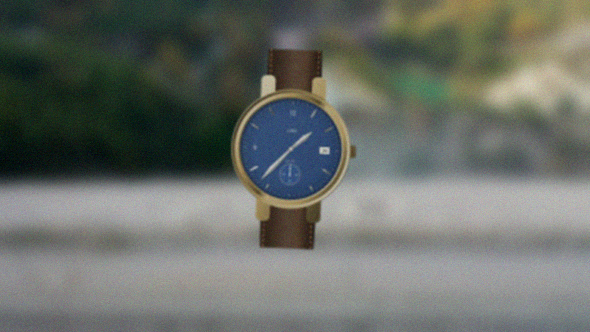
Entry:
h=1 m=37
